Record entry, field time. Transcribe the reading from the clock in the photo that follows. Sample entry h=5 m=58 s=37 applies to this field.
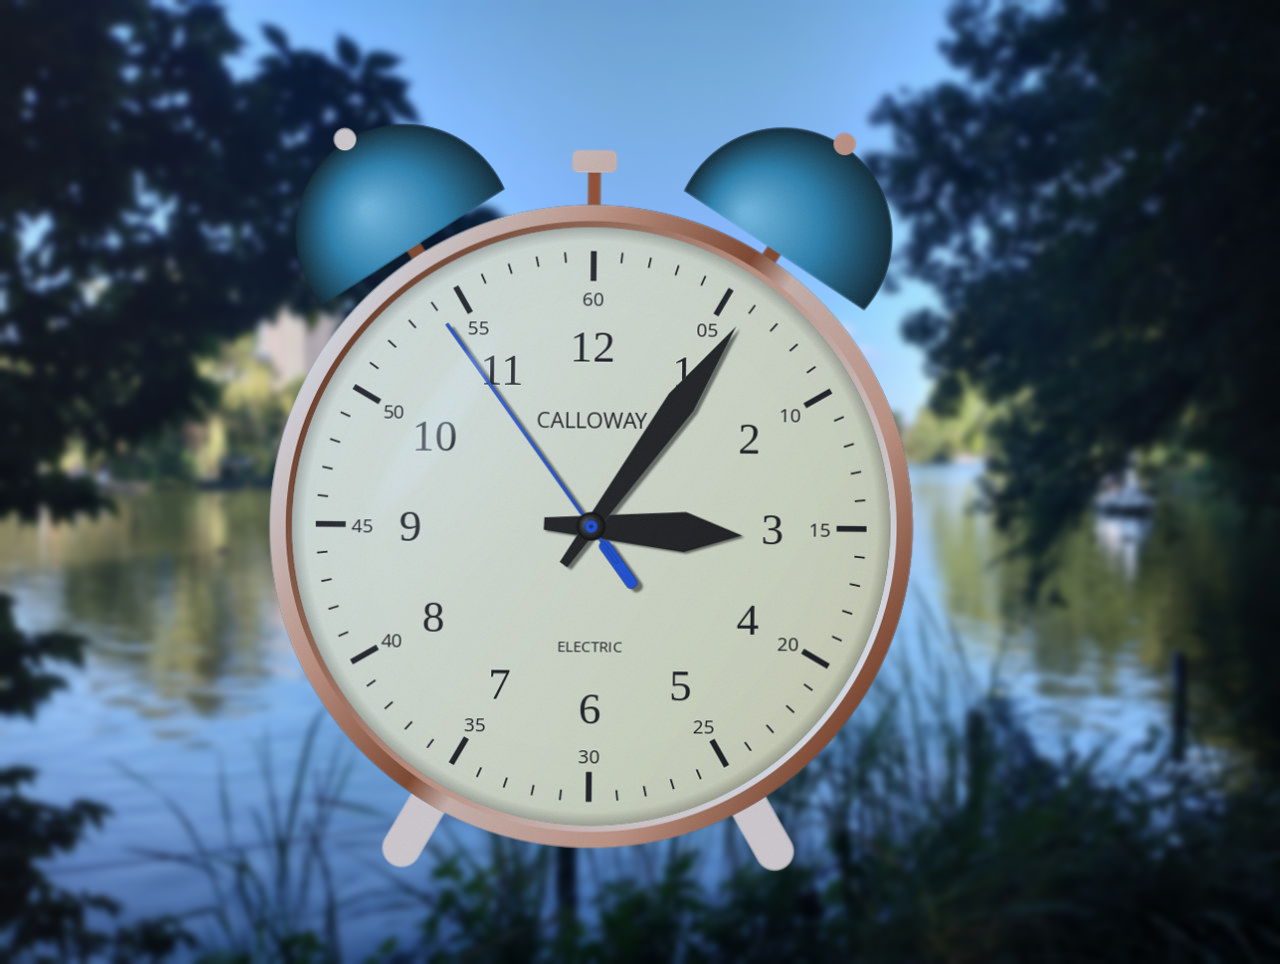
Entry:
h=3 m=5 s=54
